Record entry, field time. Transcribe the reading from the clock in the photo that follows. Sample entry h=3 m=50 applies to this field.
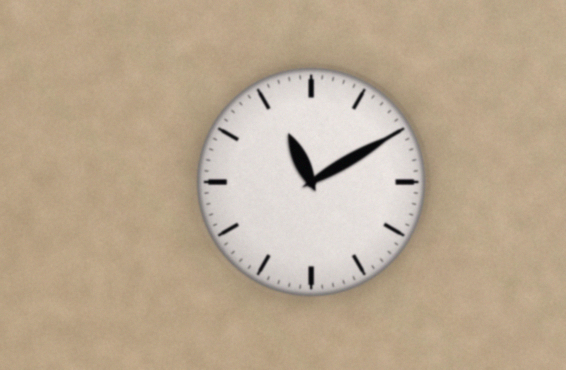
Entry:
h=11 m=10
